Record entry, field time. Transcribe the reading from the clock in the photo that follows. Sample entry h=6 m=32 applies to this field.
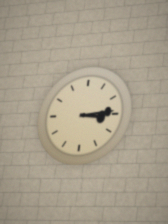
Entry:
h=3 m=14
